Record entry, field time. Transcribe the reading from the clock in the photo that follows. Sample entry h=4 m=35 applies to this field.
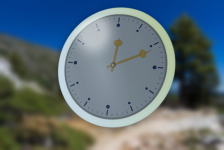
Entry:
h=12 m=11
